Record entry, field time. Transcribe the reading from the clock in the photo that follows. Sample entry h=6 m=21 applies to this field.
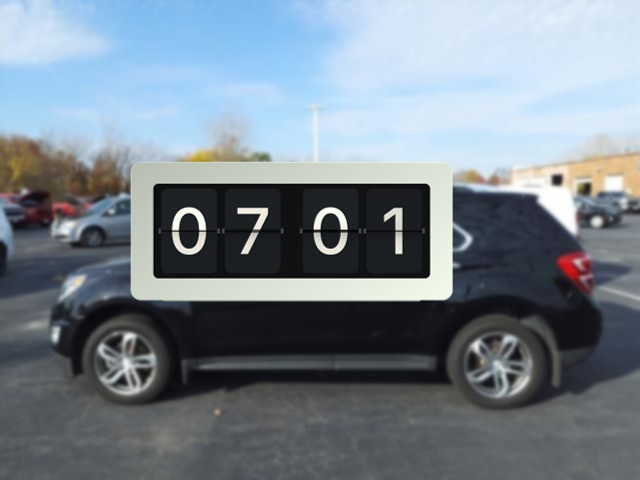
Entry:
h=7 m=1
